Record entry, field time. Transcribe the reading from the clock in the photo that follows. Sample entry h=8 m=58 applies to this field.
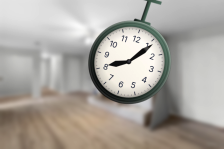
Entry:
h=8 m=6
